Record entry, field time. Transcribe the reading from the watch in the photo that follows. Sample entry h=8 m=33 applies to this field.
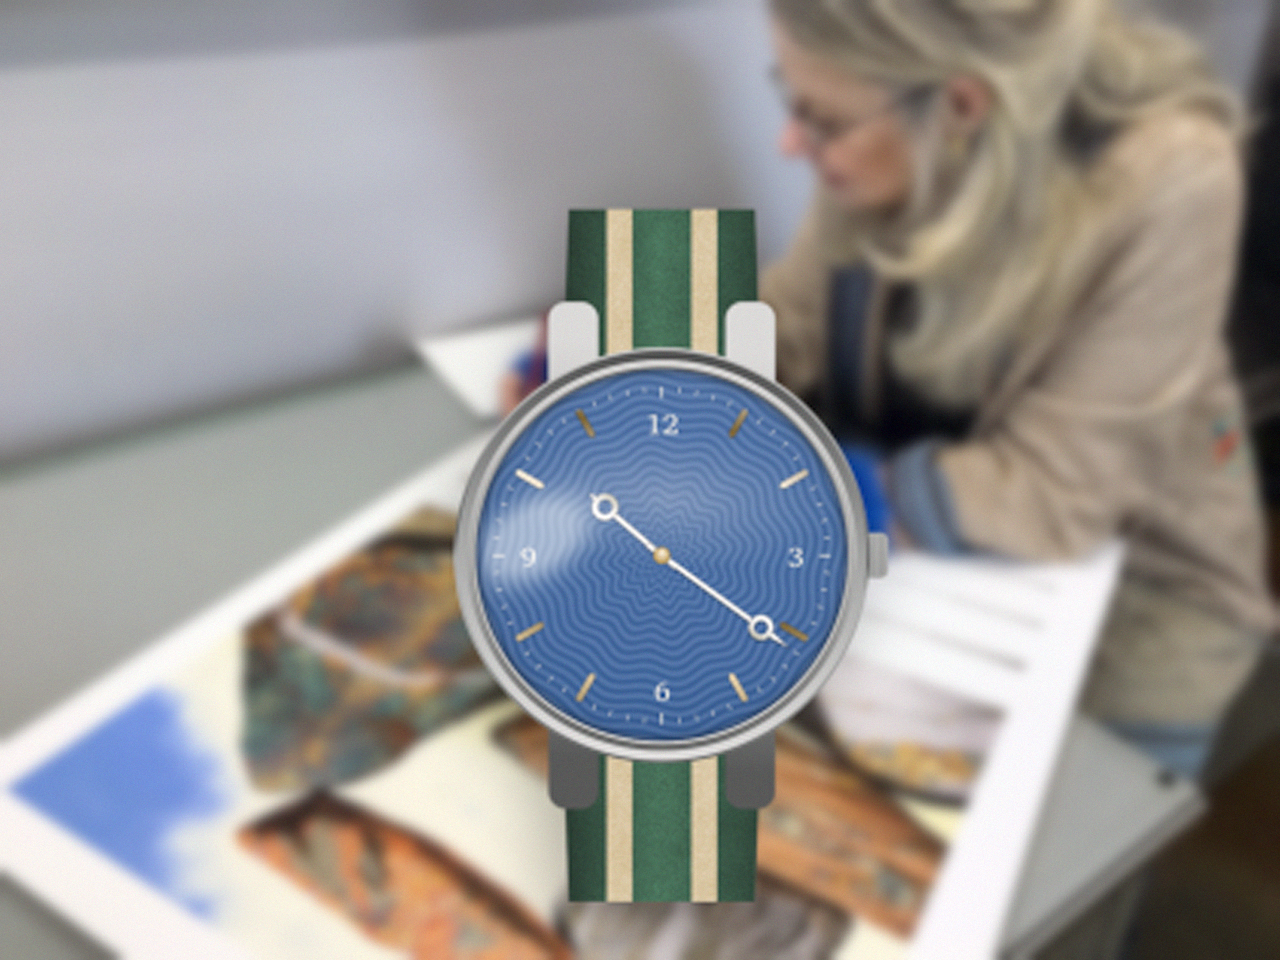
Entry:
h=10 m=21
